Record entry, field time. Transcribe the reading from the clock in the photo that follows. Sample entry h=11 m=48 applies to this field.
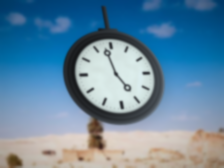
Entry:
h=4 m=58
